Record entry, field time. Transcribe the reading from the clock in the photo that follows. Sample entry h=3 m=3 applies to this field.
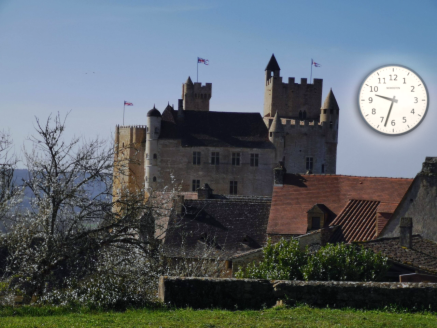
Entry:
h=9 m=33
